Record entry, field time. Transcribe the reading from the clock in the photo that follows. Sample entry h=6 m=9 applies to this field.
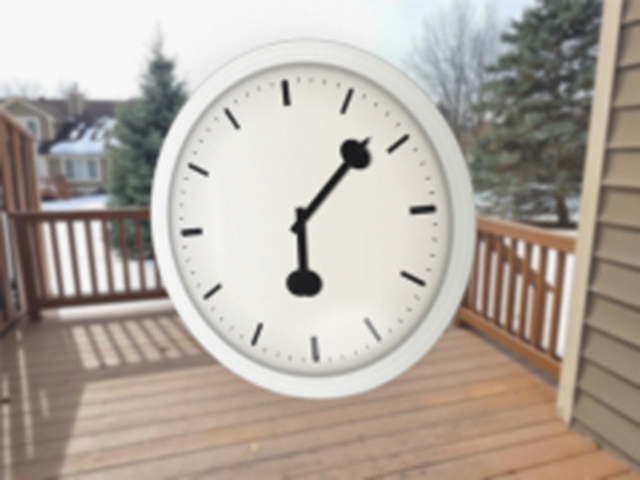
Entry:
h=6 m=8
